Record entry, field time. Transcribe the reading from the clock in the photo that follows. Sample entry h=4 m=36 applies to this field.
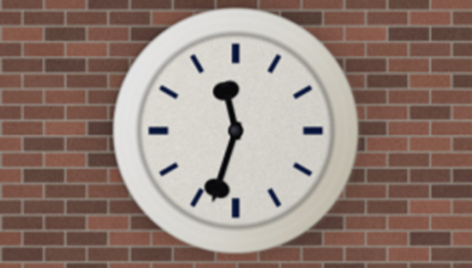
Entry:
h=11 m=33
